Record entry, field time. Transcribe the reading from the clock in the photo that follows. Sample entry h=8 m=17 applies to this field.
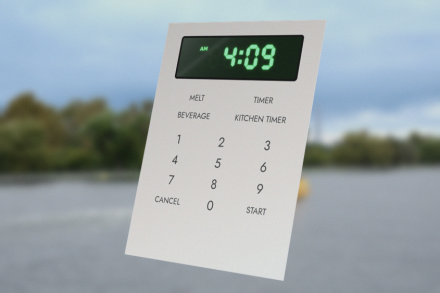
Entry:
h=4 m=9
